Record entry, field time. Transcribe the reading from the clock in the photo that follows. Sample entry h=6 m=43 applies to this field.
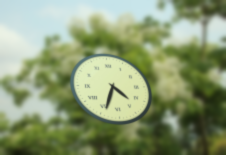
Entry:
h=4 m=34
